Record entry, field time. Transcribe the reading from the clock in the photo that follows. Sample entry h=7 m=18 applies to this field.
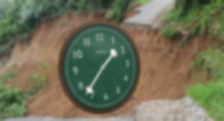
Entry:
h=1 m=37
